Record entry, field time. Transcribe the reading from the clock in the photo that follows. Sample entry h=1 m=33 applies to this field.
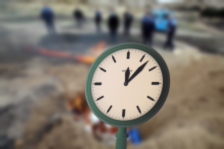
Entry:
h=12 m=7
